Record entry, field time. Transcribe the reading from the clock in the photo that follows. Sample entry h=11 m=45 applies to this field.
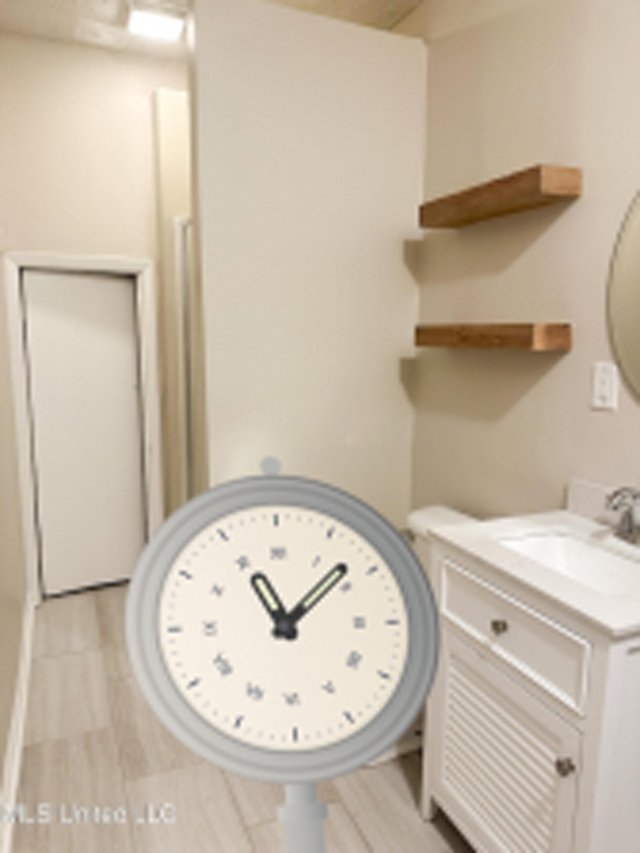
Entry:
h=11 m=8
